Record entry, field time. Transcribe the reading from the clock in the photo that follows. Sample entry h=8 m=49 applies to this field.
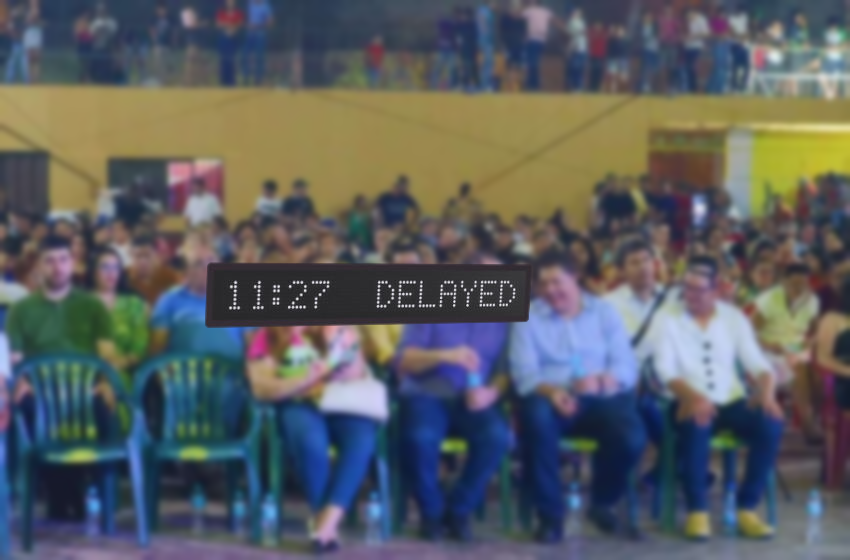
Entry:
h=11 m=27
